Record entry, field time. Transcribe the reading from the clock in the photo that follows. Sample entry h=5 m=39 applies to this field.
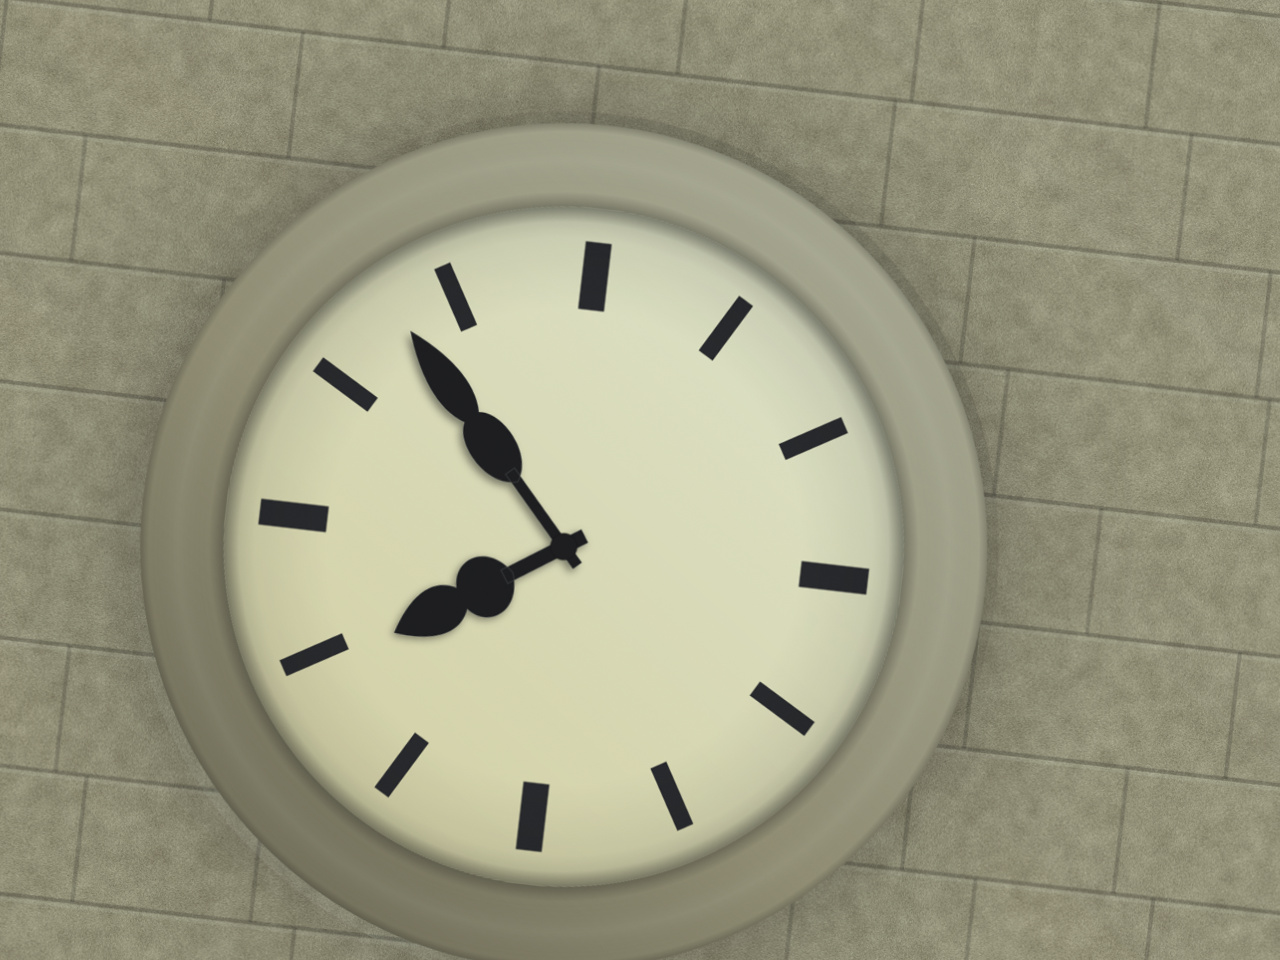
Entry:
h=7 m=53
